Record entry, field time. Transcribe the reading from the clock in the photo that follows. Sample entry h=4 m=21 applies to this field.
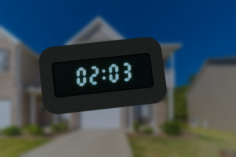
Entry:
h=2 m=3
